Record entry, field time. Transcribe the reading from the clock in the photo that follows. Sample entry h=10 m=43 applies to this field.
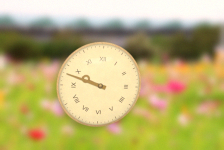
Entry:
h=9 m=48
